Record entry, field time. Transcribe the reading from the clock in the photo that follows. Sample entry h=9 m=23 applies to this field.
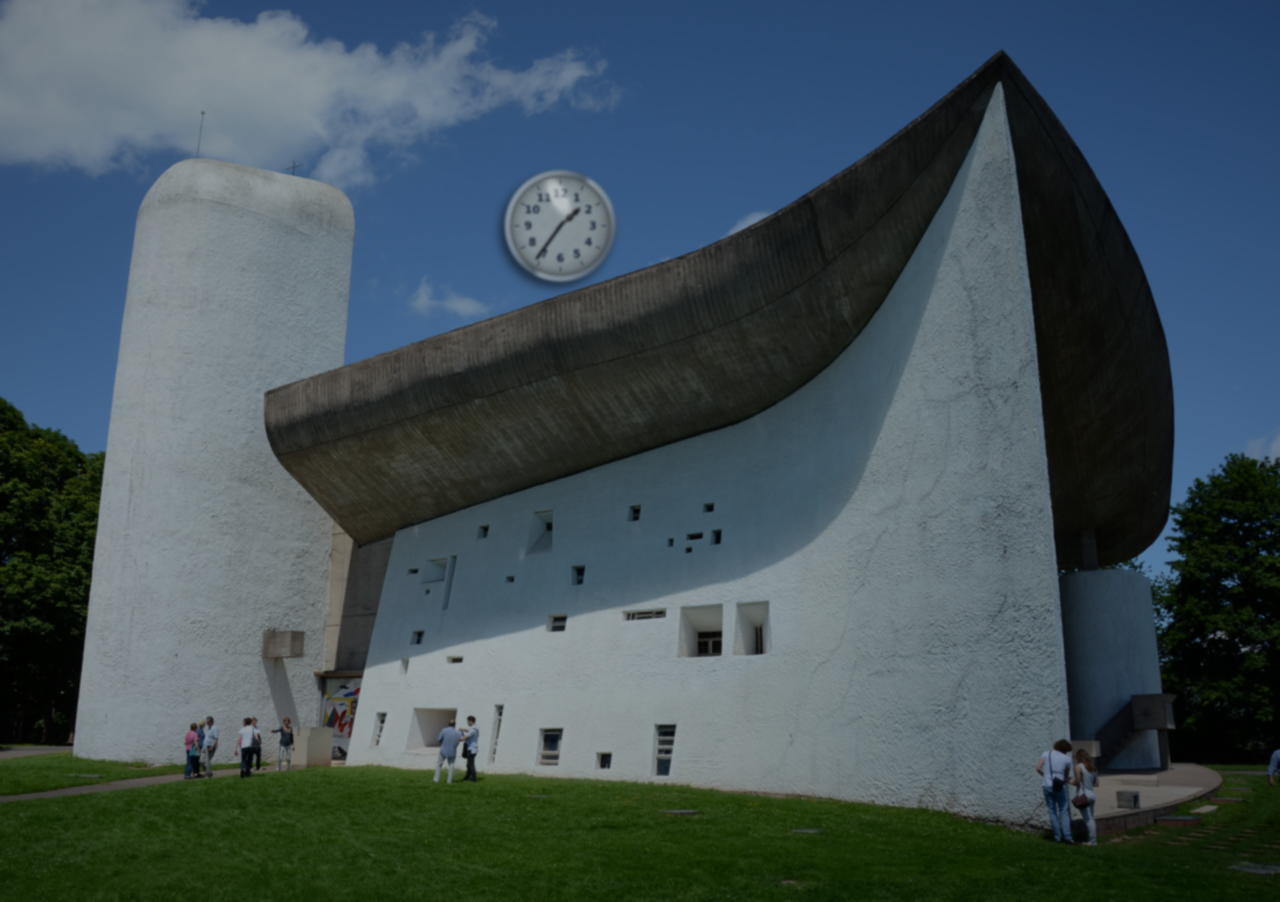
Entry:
h=1 m=36
